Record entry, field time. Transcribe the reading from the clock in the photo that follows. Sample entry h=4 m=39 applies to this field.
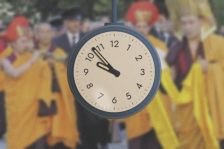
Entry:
h=9 m=53
